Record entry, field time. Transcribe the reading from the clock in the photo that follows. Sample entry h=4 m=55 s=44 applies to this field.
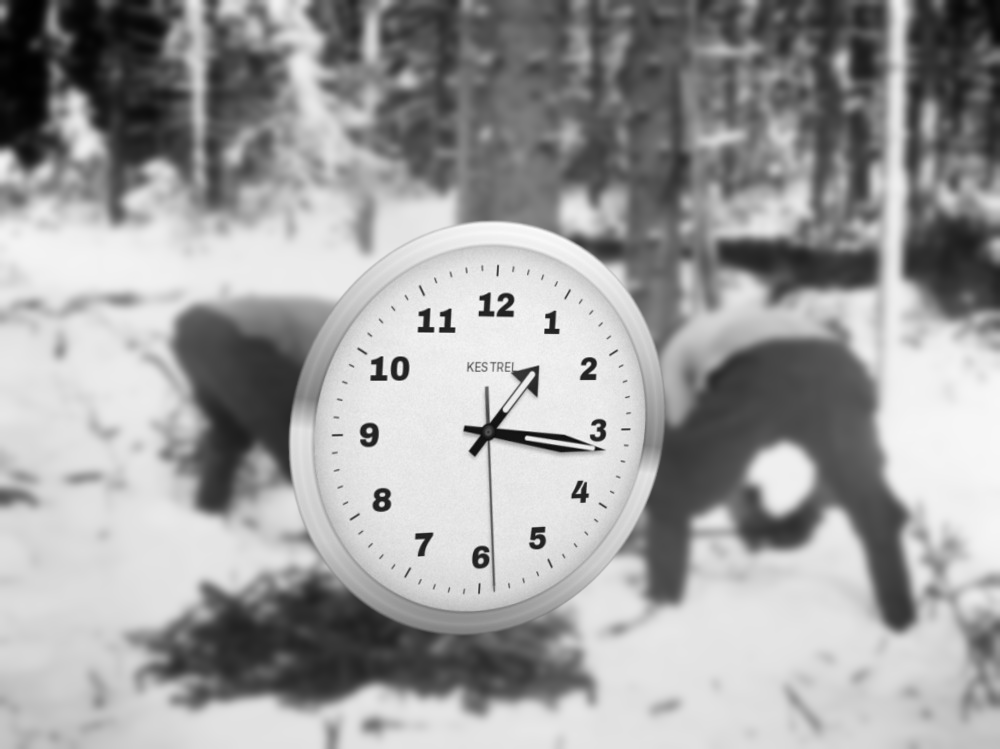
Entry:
h=1 m=16 s=29
